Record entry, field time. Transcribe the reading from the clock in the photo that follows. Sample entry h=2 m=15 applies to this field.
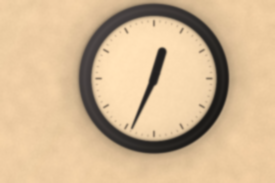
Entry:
h=12 m=34
